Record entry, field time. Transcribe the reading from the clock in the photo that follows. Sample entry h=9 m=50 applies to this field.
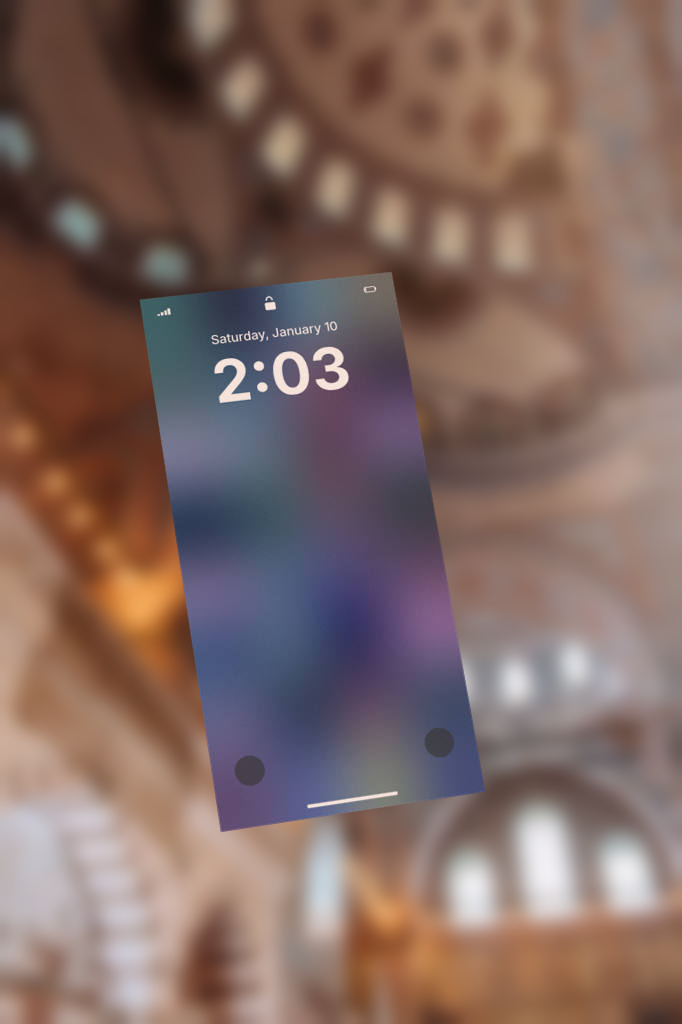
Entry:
h=2 m=3
